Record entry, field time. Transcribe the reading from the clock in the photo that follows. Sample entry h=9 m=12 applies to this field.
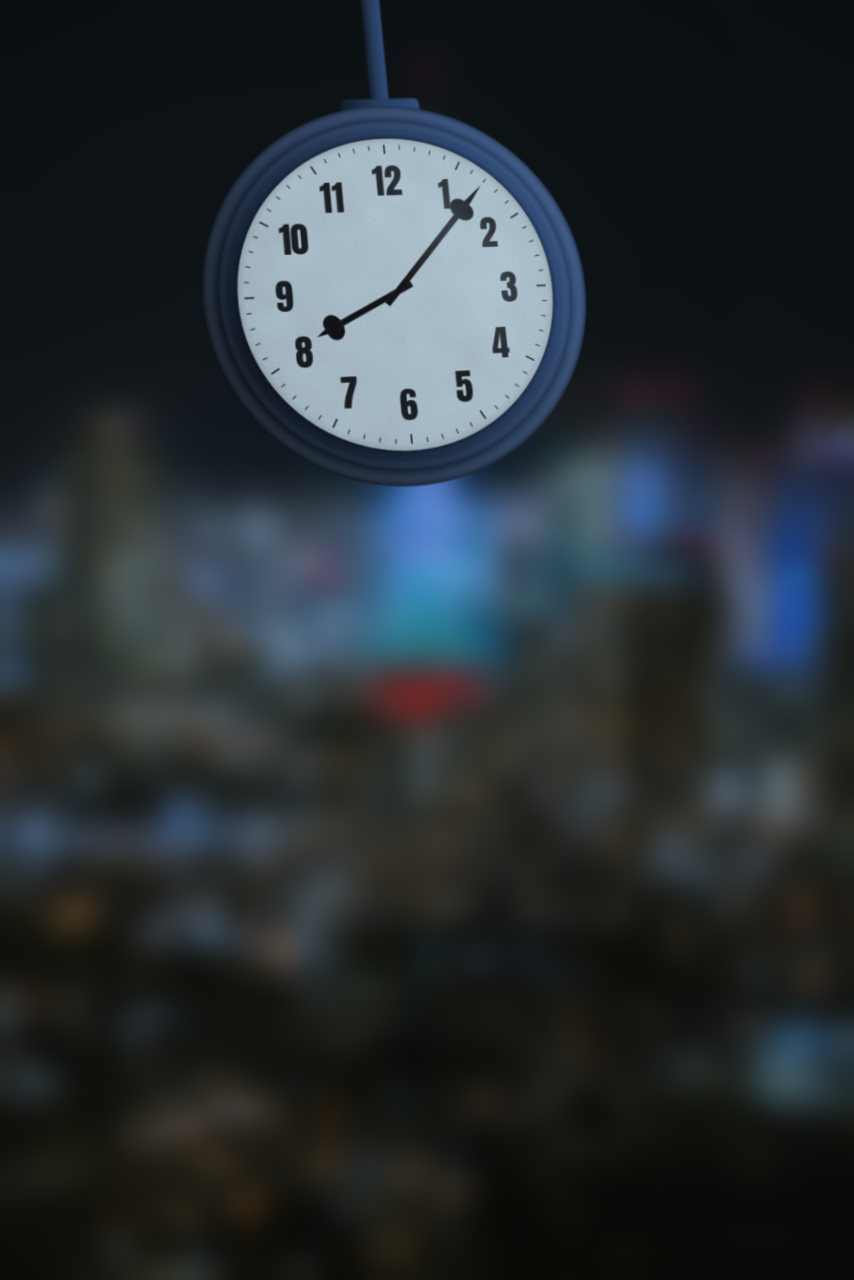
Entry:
h=8 m=7
